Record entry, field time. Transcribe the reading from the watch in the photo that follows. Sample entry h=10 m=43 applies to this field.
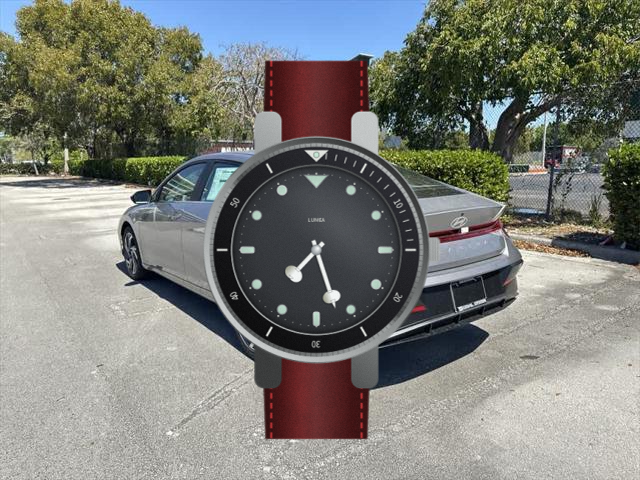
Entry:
h=7 m=27
